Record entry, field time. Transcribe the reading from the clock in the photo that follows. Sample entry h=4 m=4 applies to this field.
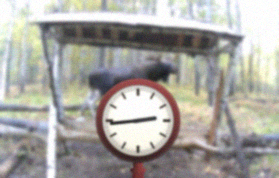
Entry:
h=2 m=44
